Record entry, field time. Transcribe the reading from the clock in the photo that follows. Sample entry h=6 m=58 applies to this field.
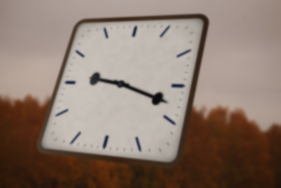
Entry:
h=9 m=18
